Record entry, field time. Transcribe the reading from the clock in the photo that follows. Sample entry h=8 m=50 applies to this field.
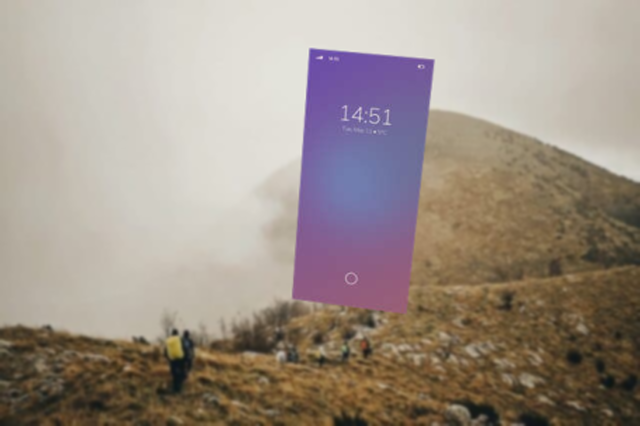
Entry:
h=14 m=51
